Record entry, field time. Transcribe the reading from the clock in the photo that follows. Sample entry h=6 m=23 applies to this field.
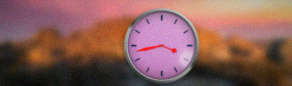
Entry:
h=3 m=43
